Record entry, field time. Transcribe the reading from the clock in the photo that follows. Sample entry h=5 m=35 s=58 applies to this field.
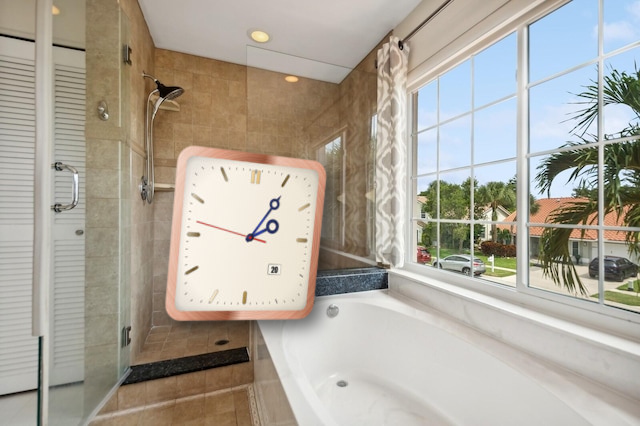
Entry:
h=2 m=5 s=47
